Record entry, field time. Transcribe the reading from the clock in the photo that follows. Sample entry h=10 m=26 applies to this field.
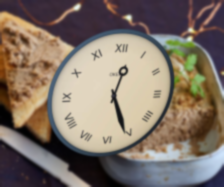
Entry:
h=12 m=26
